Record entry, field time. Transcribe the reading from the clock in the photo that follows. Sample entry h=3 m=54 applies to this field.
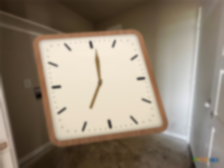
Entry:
h=7 m=1
